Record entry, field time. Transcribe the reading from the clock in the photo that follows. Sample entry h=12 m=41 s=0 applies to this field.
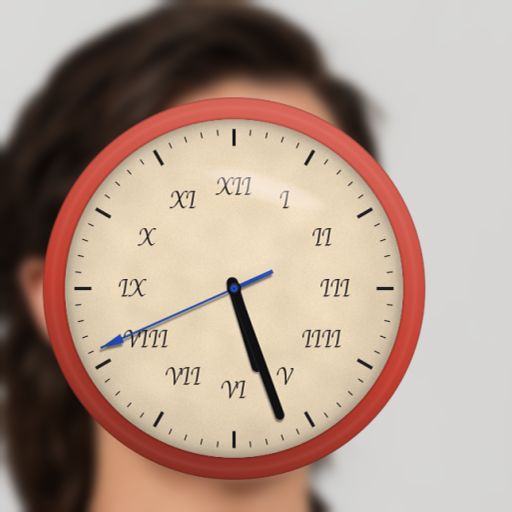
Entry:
h=5 m=26 s=41
